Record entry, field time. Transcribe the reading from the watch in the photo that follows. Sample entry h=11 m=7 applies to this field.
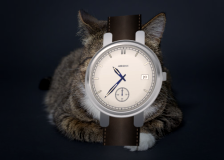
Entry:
h=10 m=37
